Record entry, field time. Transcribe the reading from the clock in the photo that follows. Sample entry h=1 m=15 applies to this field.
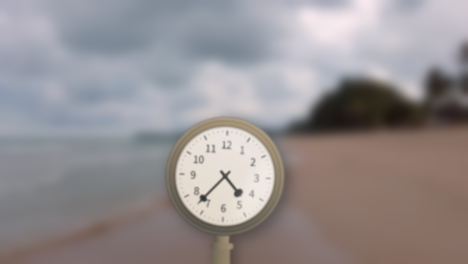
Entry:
h=4 m=37
